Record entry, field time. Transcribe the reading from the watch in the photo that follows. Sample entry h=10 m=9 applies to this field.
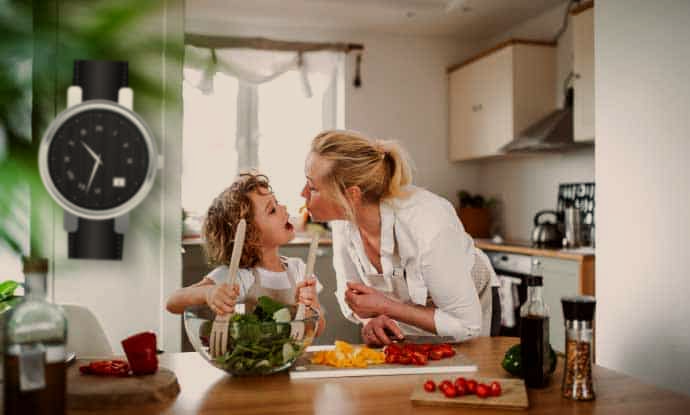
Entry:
h=10 m=33
